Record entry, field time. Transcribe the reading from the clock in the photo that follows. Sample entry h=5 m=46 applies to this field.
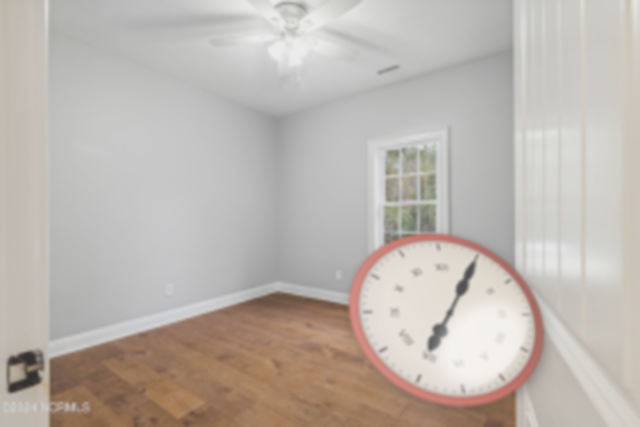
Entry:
h=7 m=5
